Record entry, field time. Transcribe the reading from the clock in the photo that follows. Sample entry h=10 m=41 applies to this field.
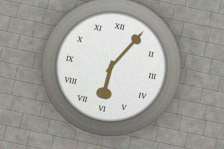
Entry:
h=6 m=5
